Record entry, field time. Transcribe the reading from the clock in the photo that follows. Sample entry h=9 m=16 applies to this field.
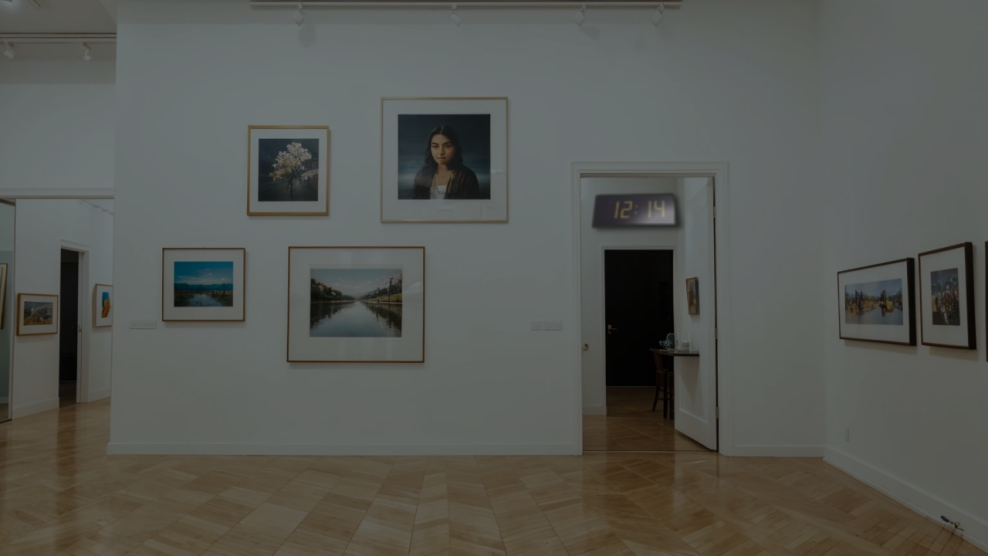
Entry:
h=12 m=14
